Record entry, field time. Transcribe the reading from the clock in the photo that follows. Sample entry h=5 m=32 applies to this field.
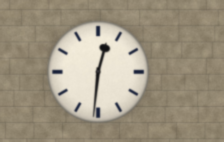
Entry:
h=12 m=31
